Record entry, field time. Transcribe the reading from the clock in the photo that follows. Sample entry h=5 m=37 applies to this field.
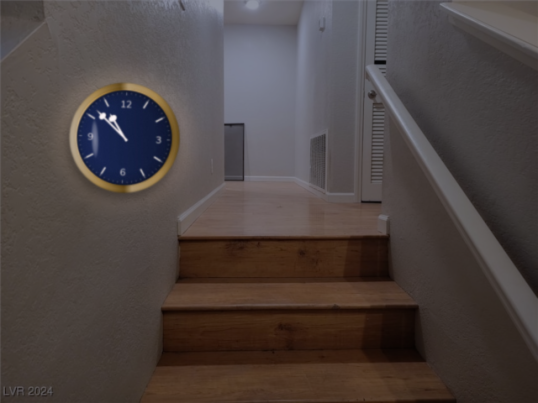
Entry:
h=10 m=52
